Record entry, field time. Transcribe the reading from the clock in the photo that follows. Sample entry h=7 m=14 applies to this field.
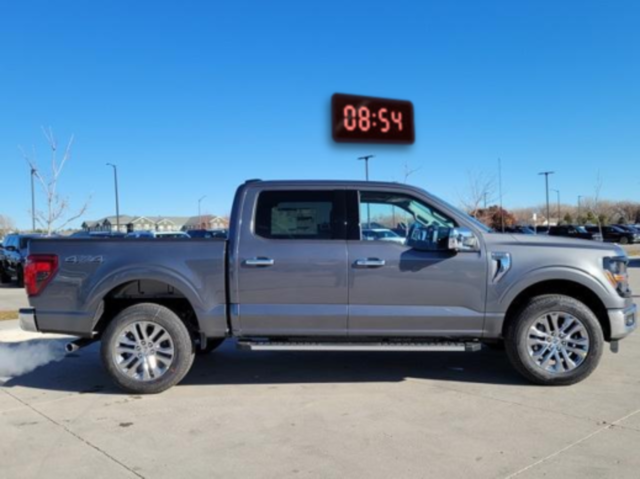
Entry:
h=8 m=54
